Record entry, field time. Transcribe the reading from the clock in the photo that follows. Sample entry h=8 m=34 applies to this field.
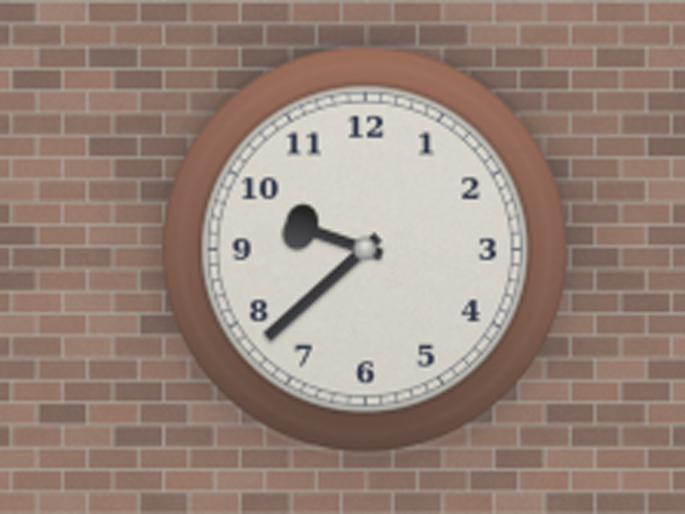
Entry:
h=9 m=38
